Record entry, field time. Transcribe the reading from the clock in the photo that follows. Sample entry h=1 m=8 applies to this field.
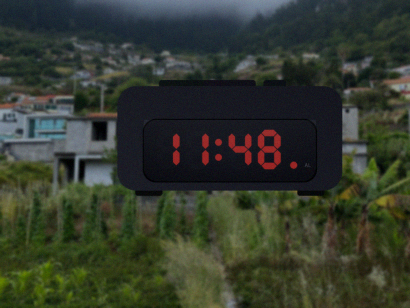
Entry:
h=11 m=48
